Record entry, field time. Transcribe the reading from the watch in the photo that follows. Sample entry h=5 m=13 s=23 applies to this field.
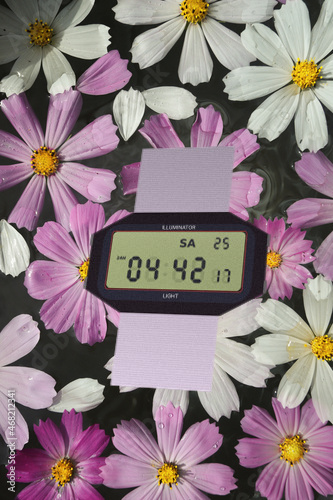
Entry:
h=4 m=42 s=17
